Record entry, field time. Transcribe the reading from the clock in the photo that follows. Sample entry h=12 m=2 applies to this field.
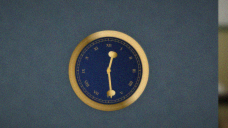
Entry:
h=12 m=29
